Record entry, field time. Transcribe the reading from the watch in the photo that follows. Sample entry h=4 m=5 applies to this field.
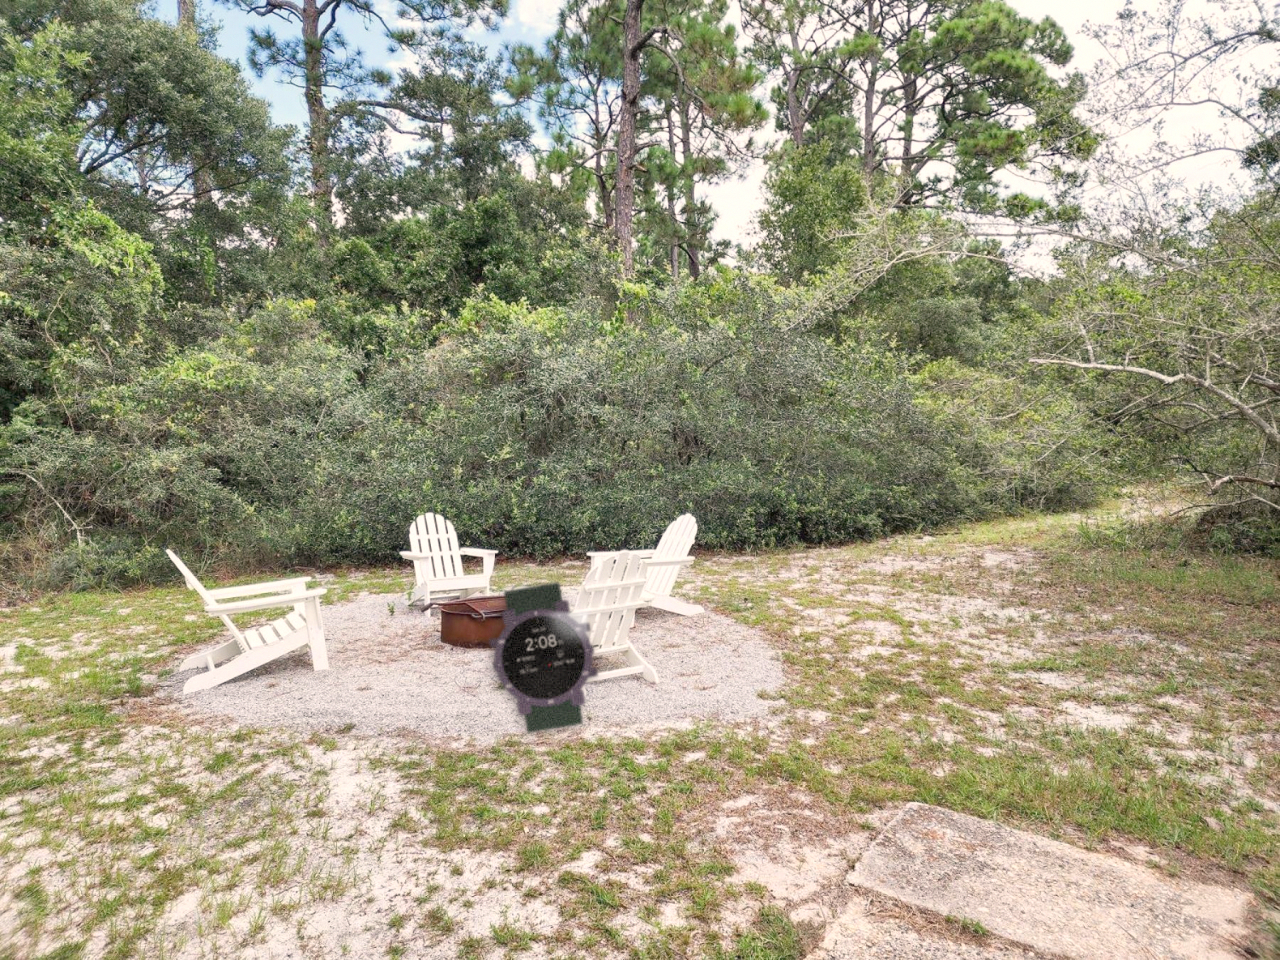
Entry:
h=2 m=8
